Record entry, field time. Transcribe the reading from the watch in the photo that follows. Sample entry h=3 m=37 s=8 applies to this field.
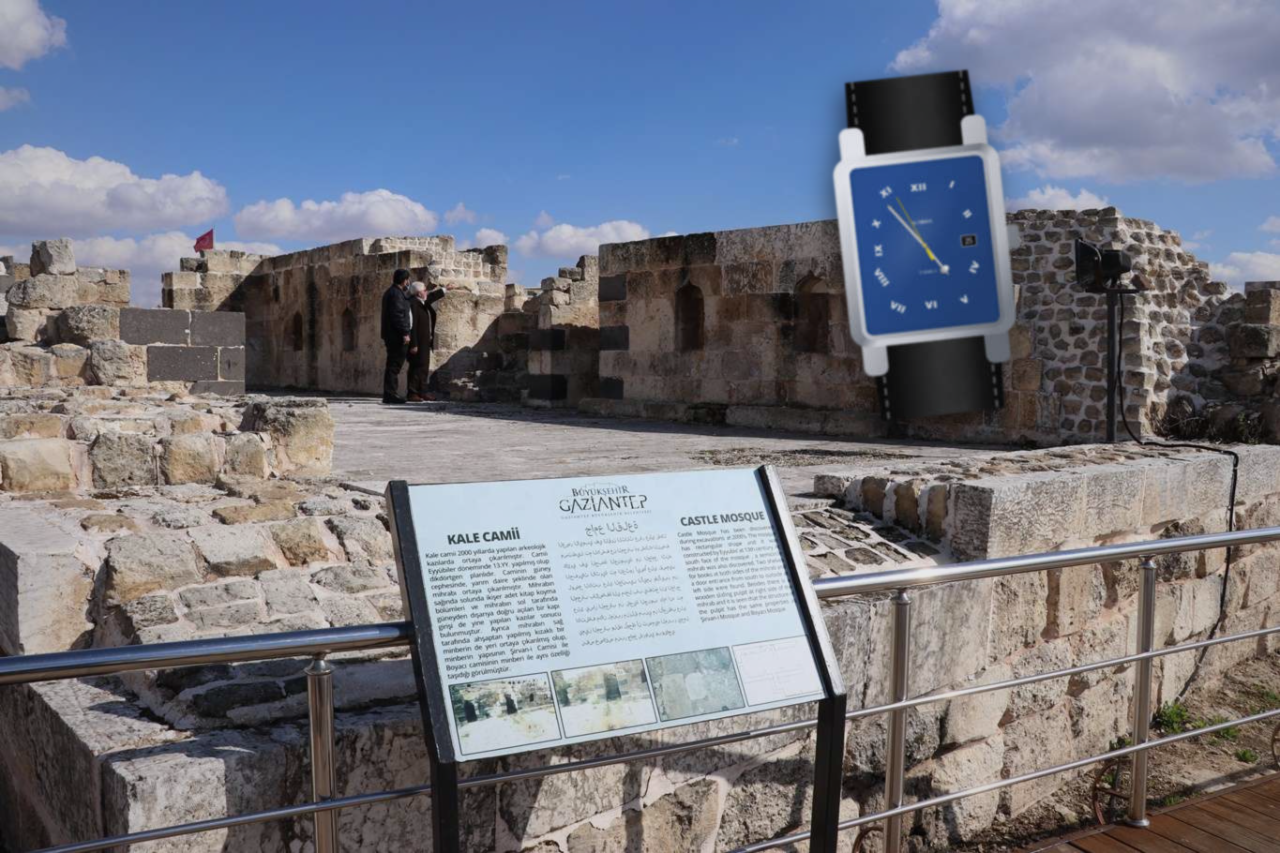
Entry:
h=4 m=53 s=56
